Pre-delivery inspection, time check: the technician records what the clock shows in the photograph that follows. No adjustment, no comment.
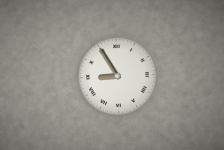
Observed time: 8:55
